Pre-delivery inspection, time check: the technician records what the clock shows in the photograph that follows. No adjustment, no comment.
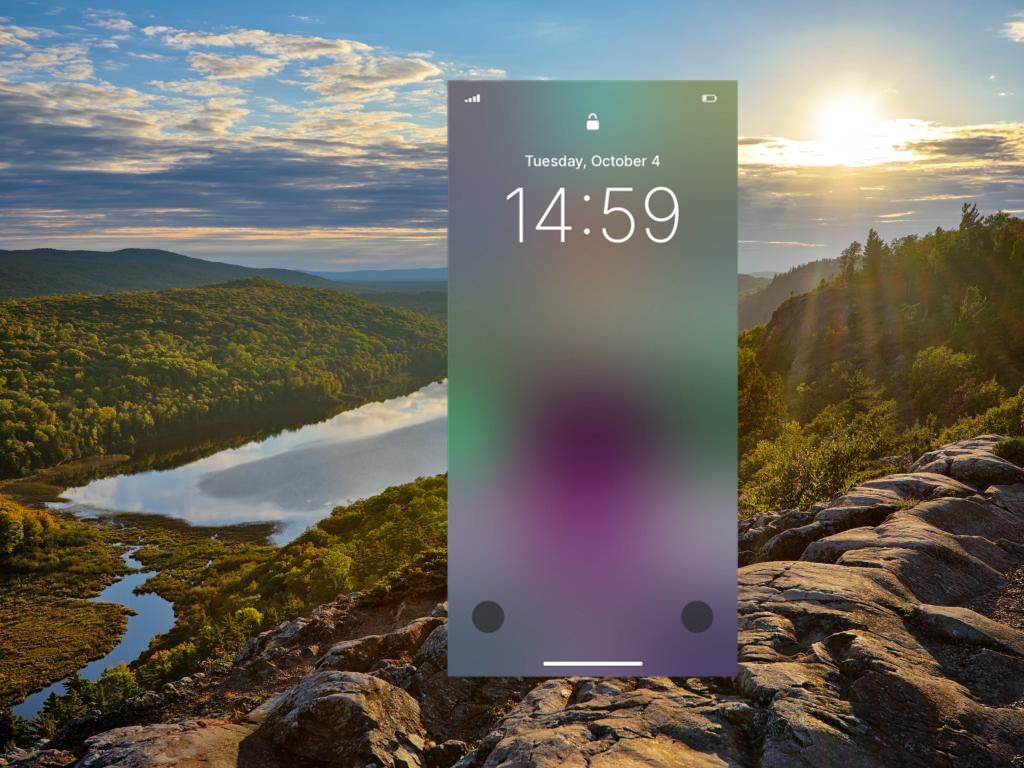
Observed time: 14:59
